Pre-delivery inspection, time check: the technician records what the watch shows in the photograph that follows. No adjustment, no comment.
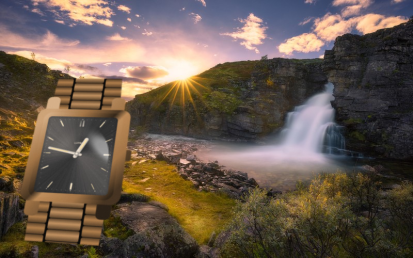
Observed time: 12:47
